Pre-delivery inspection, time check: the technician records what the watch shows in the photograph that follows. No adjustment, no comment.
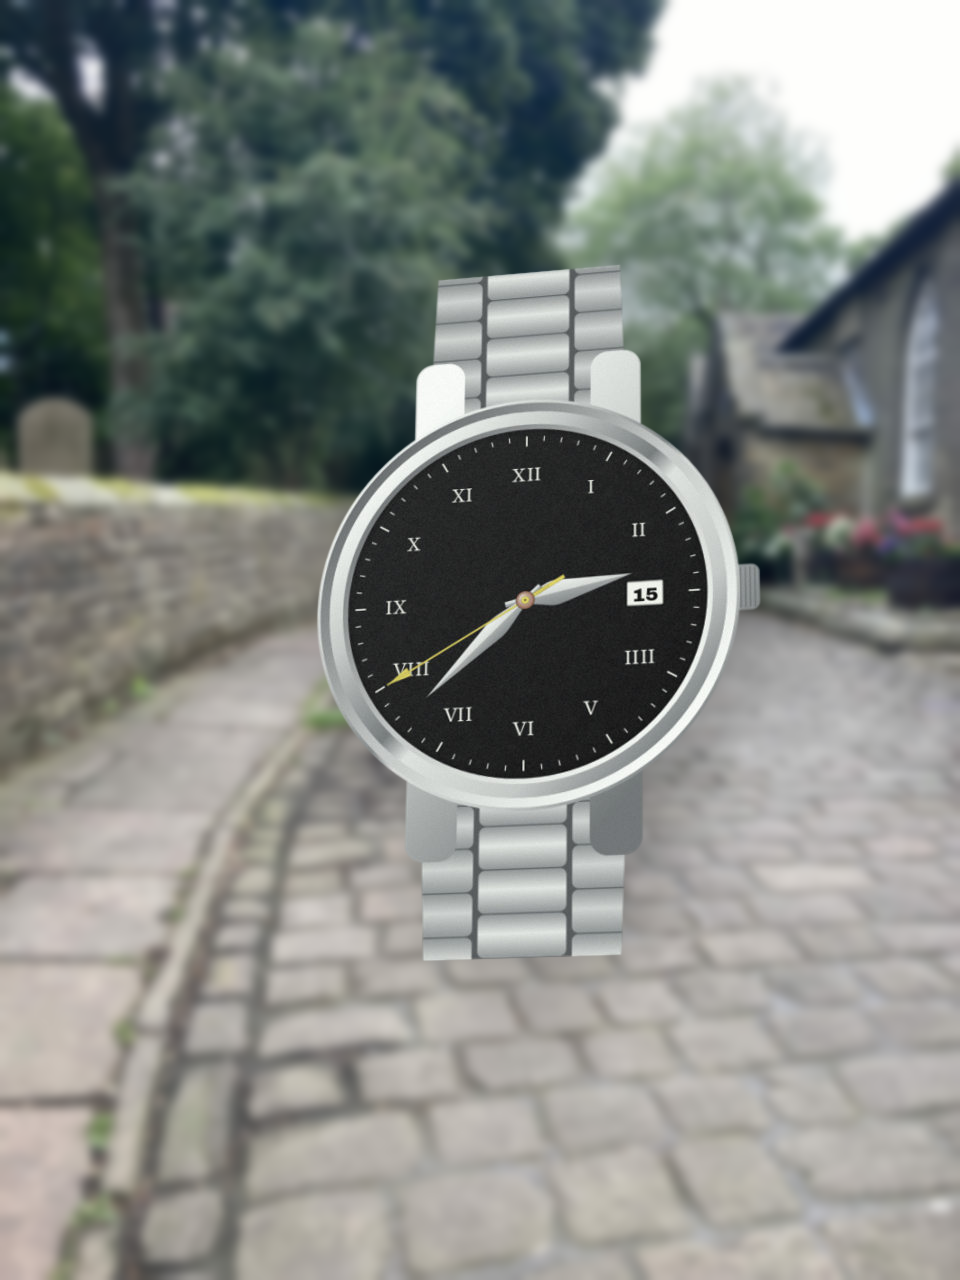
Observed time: 2:37:40
